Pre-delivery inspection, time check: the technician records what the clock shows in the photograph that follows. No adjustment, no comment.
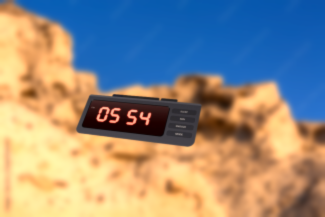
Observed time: 5:54
